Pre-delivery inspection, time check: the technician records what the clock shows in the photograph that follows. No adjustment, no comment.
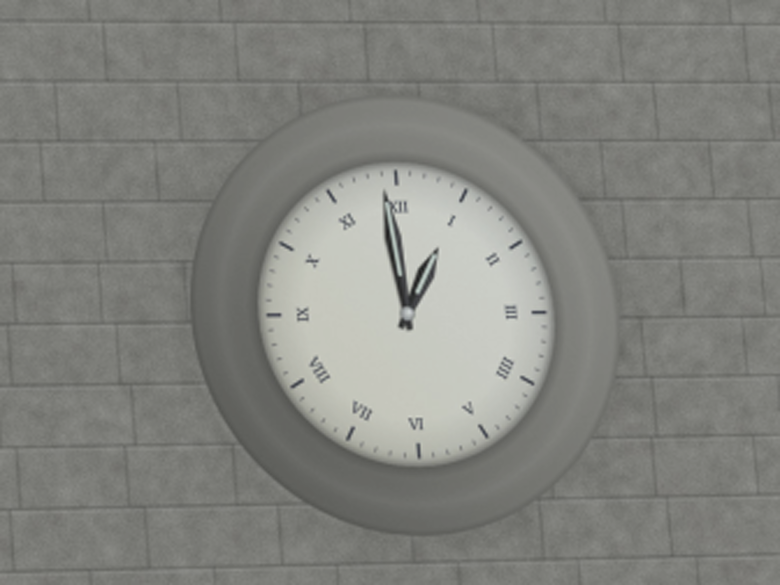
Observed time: 12:59
